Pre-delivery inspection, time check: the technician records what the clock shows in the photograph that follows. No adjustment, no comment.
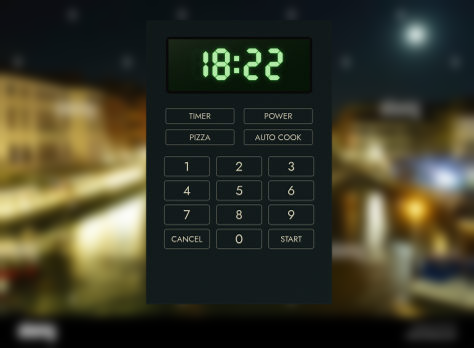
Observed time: 18:22
